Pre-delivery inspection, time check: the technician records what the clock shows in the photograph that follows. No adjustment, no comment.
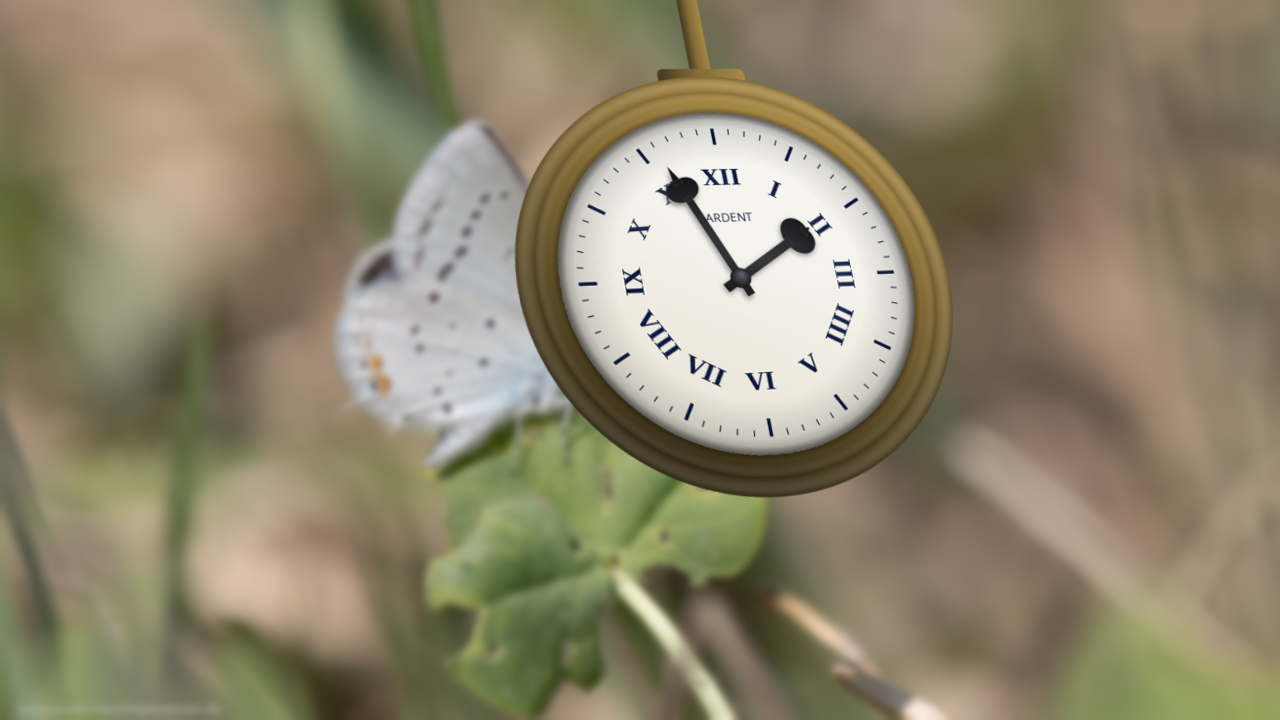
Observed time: 1:56
